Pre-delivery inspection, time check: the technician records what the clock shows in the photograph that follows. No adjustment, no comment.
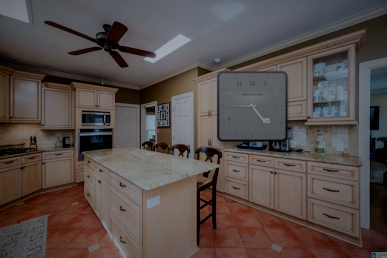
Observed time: 4:45
